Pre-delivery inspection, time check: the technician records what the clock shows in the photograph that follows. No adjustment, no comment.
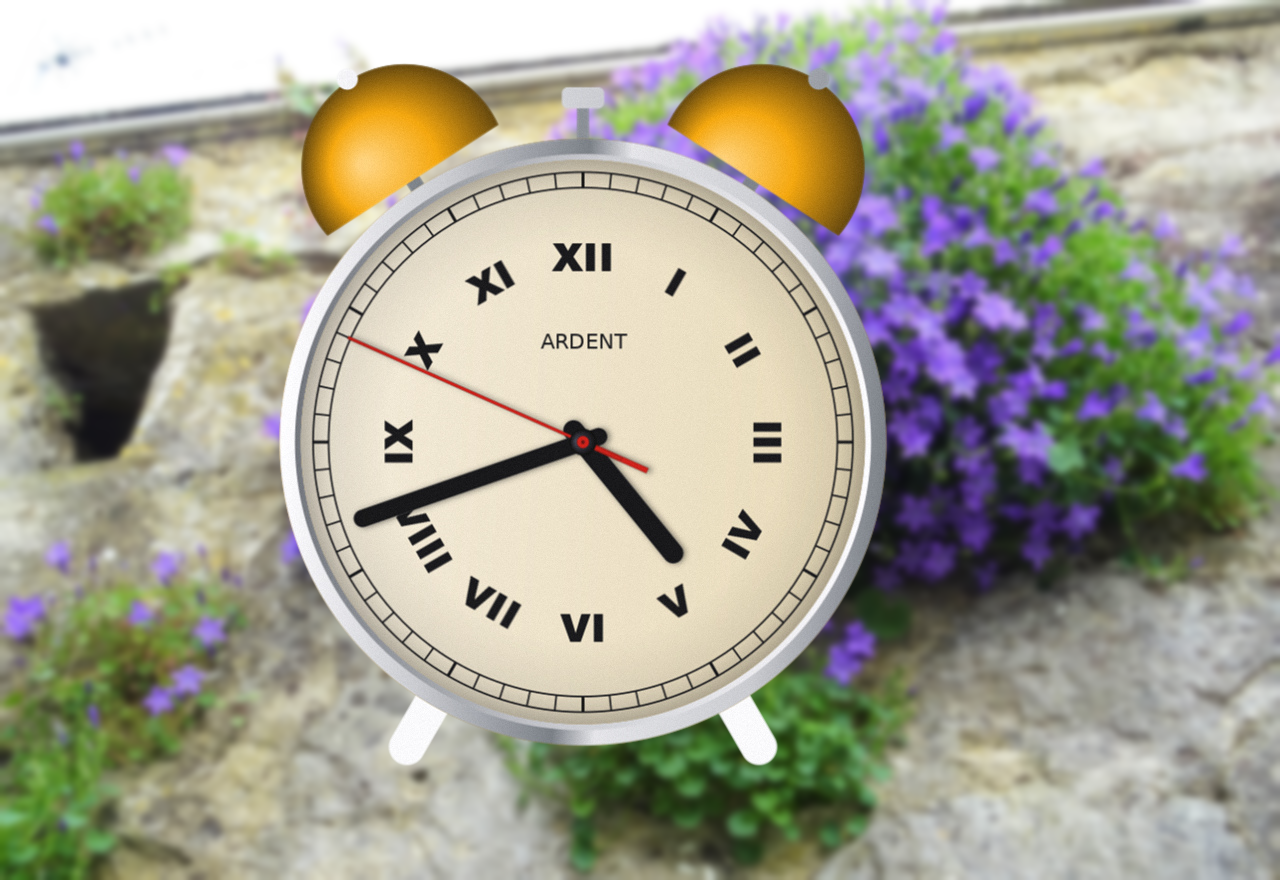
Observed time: 4:41:49
